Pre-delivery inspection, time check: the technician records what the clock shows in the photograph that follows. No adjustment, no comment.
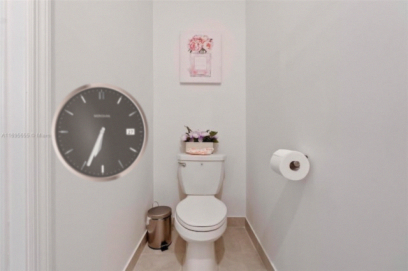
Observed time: 6:34
